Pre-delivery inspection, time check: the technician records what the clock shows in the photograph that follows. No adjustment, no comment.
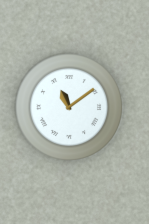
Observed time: 11:09
